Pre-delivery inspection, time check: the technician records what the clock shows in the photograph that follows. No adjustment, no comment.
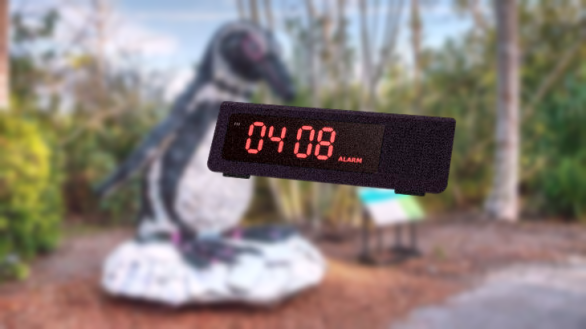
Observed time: 4:08
